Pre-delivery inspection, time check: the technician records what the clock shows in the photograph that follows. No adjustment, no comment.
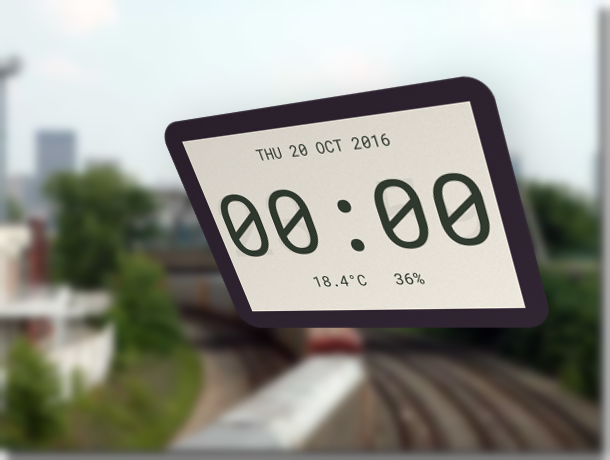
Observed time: 0:00
